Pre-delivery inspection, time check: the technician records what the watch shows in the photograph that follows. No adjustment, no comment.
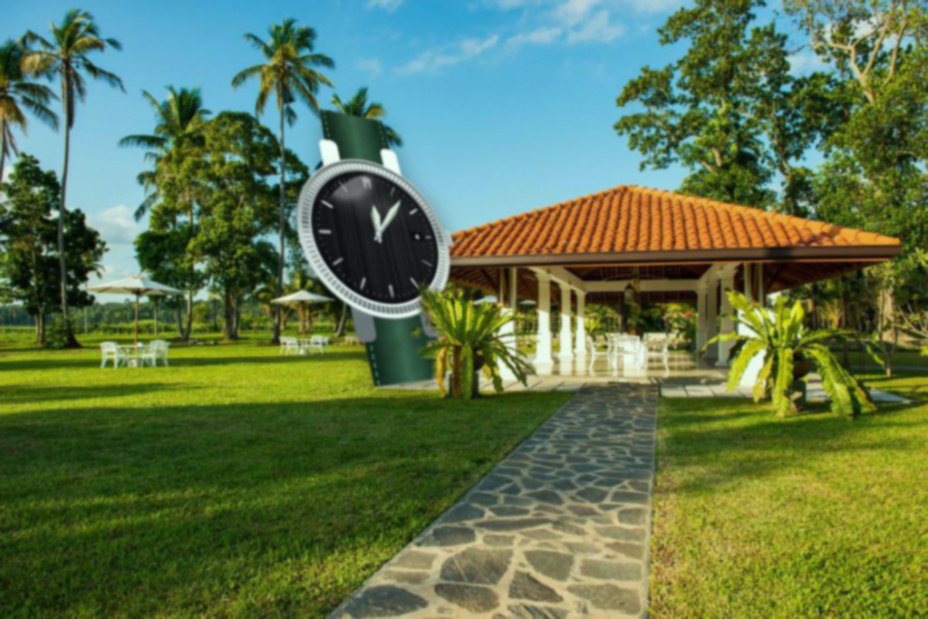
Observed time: 12:07
